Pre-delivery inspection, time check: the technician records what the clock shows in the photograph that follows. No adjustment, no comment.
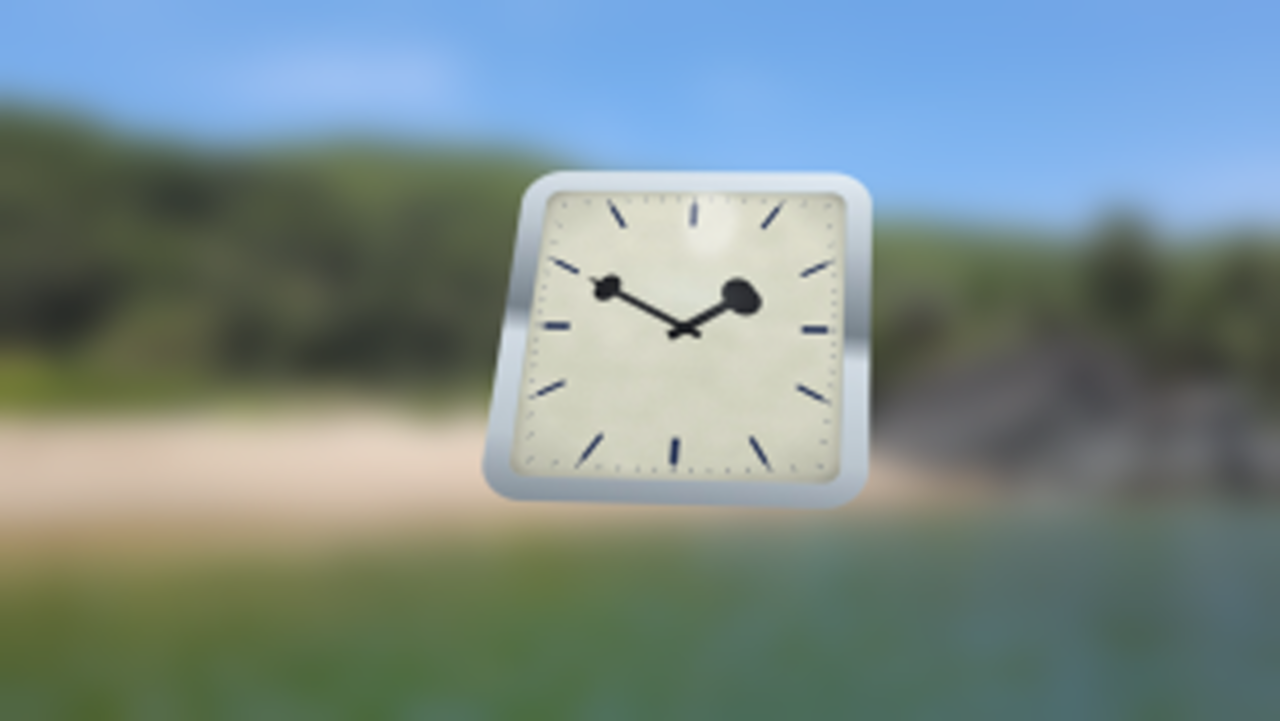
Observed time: 1:50
